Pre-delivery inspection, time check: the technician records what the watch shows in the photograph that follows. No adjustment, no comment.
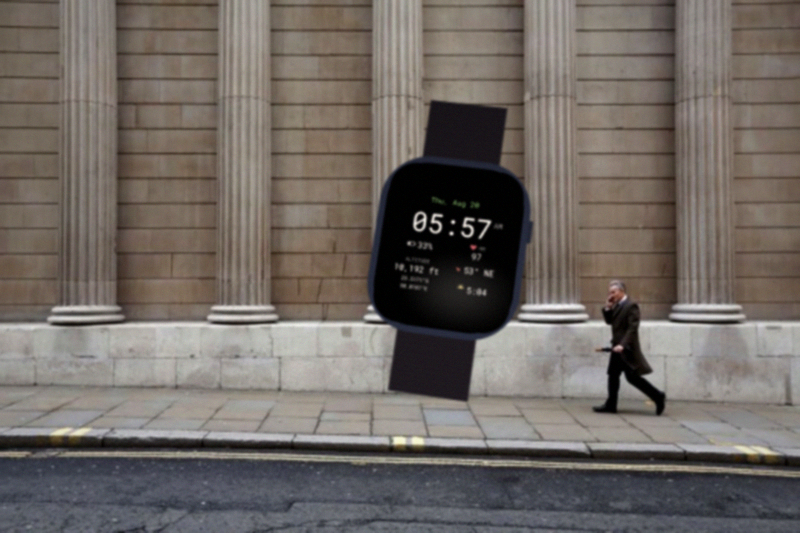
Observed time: 5:57
